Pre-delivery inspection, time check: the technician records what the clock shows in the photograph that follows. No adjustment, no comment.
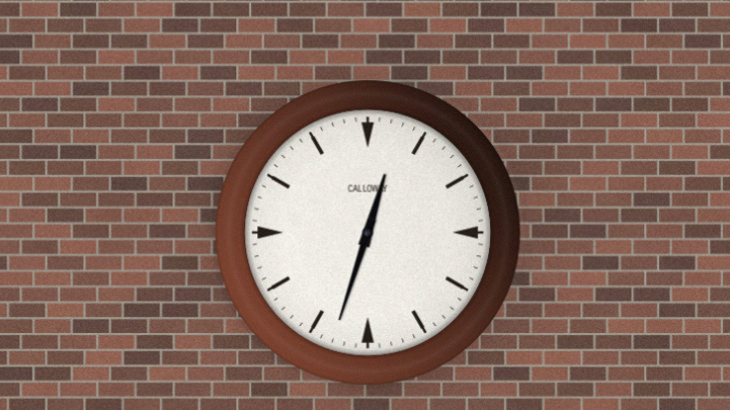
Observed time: 12:33
